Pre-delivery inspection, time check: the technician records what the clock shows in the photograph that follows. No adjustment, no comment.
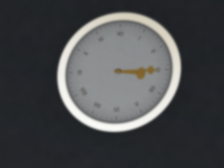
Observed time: 3:15
